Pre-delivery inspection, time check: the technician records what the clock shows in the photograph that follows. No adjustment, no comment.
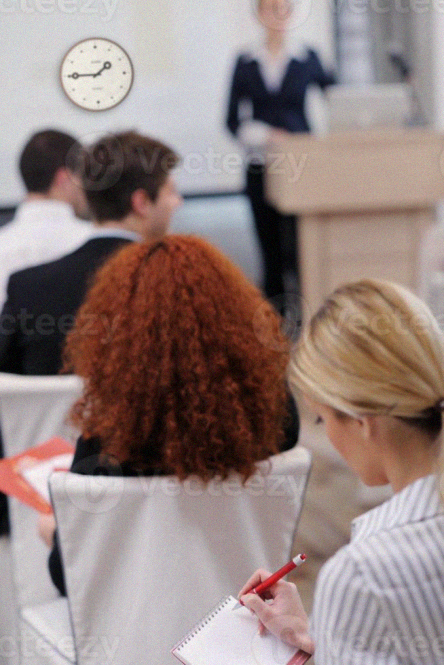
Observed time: 1:45
